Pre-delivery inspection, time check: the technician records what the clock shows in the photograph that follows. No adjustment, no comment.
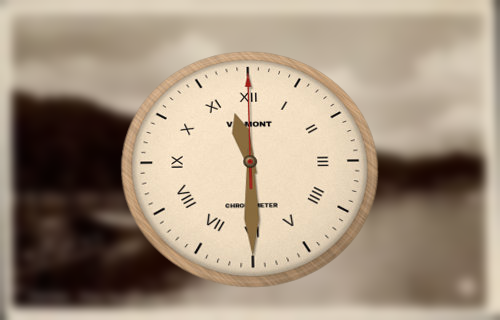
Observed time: 11:30:00
